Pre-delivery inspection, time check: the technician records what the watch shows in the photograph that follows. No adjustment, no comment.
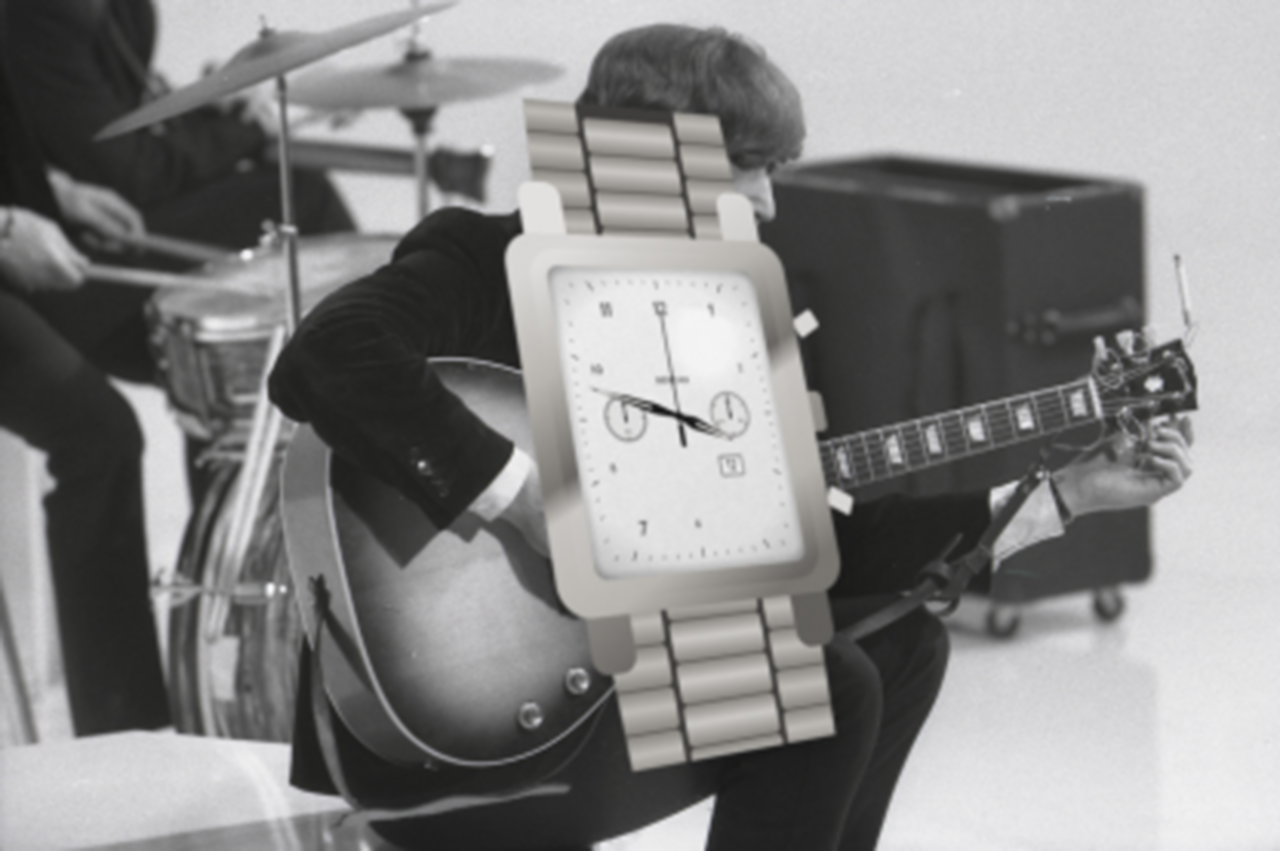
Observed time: 3:48
